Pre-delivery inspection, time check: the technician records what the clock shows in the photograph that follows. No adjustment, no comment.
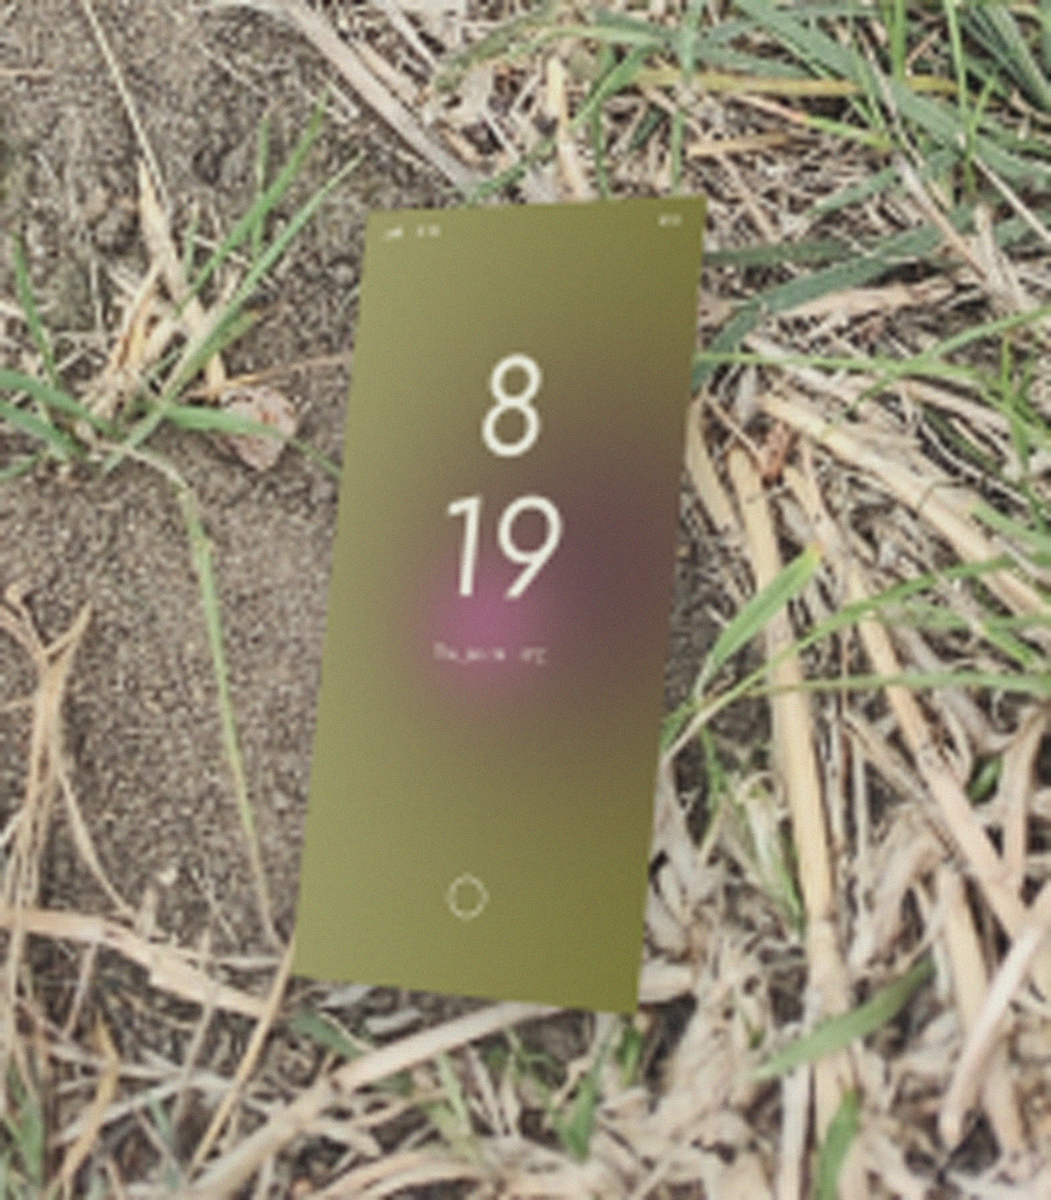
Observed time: 8:19
